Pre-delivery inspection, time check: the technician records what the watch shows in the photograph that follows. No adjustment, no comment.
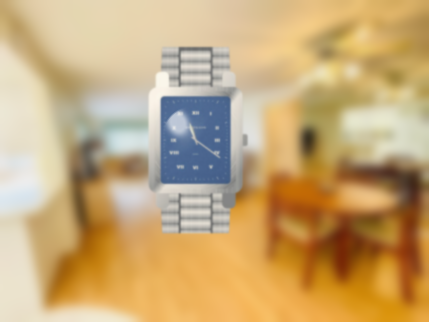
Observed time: 11:21
